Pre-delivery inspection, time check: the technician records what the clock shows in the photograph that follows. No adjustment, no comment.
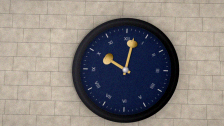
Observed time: 10:02
